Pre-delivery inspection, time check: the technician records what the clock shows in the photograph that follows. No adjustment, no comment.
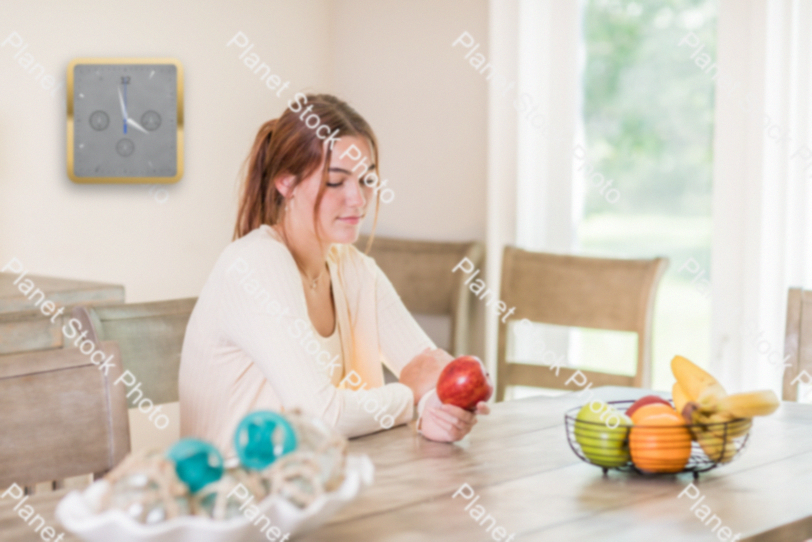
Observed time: 3:58
